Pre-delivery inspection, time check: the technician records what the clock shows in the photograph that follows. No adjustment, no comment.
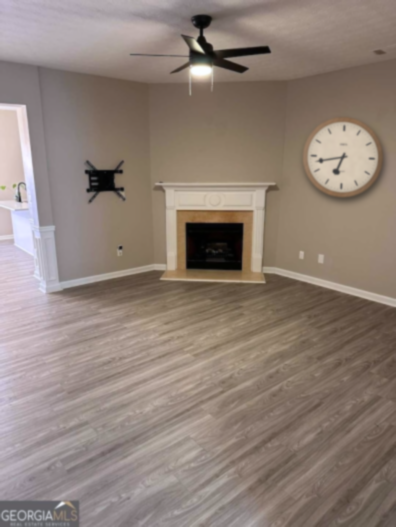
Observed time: 6:43
